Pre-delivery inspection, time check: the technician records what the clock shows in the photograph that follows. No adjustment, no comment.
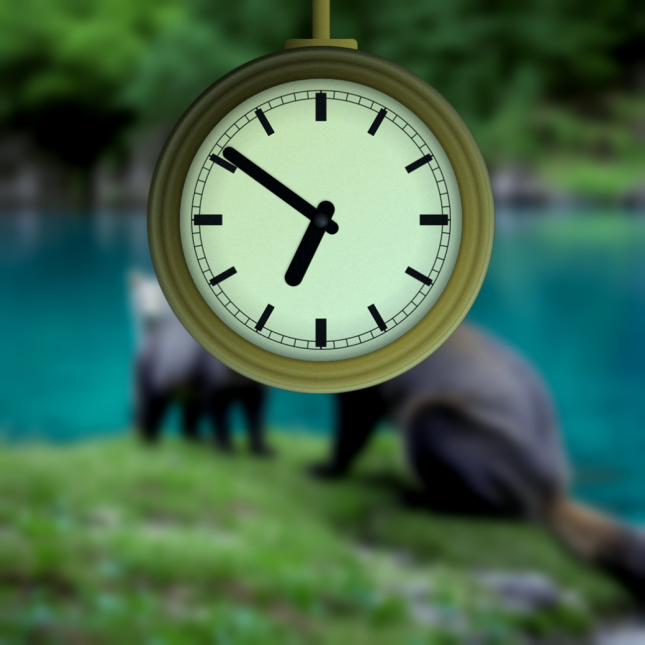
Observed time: 6:51
